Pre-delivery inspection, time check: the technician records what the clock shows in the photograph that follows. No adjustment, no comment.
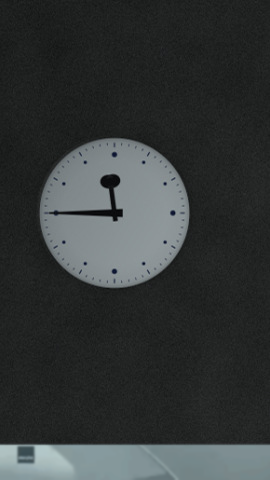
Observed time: 11:45
